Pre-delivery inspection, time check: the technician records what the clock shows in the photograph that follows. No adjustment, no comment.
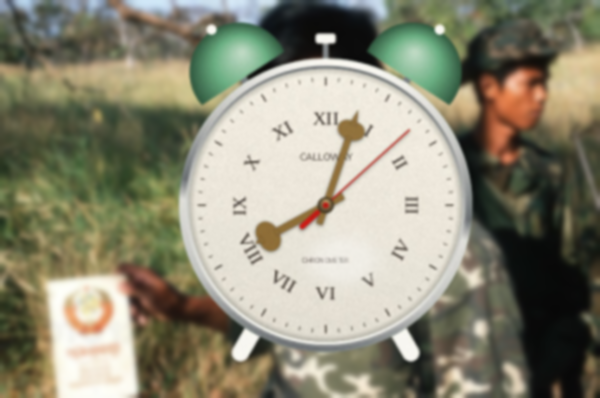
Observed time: 8:03:08
